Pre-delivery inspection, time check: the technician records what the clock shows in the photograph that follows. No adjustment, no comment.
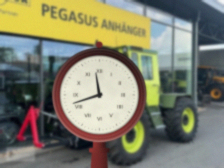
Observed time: 11:42
